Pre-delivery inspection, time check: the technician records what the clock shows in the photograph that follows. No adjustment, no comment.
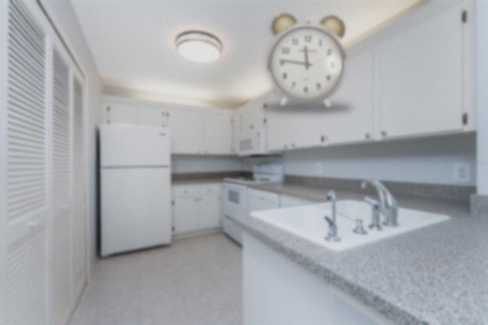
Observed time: 11:46
